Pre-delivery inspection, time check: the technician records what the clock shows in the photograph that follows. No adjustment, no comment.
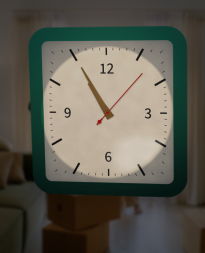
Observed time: 10:55:07
